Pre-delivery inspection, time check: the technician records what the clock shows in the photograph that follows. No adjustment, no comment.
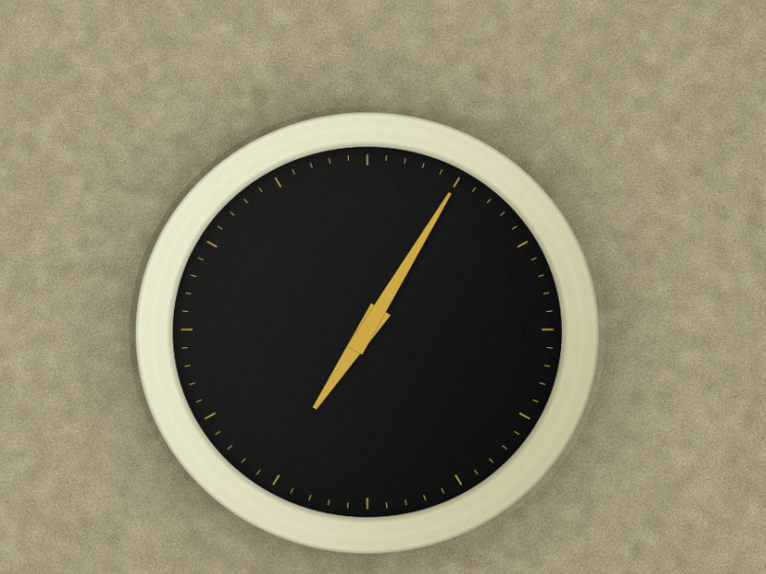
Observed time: 7:05
